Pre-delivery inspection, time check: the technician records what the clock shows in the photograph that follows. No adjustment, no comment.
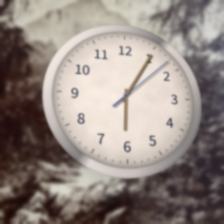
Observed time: 6:05:08
